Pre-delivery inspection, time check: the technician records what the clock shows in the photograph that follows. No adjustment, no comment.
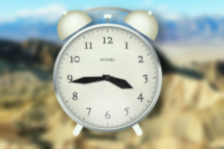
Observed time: 3:44
